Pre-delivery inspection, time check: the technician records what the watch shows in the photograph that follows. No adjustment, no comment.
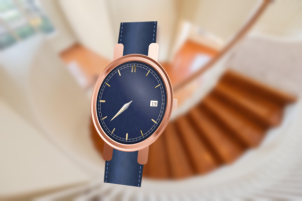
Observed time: 7:38
